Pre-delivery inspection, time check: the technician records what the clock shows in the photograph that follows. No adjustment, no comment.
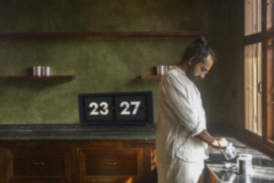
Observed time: 23:27
